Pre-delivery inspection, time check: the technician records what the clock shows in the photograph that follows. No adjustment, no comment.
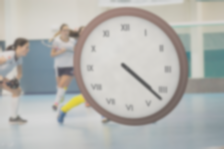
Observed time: 4:22
